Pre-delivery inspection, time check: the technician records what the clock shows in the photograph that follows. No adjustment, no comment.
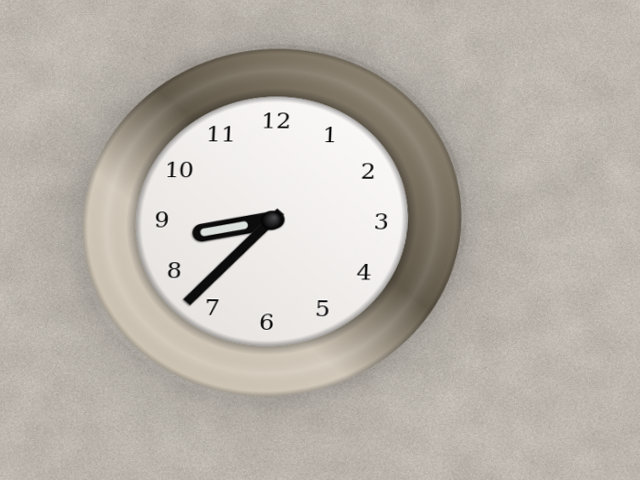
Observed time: 8:37
